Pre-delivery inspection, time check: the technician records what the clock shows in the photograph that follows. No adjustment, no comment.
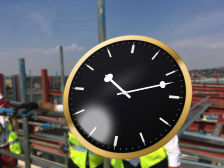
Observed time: 10:12
